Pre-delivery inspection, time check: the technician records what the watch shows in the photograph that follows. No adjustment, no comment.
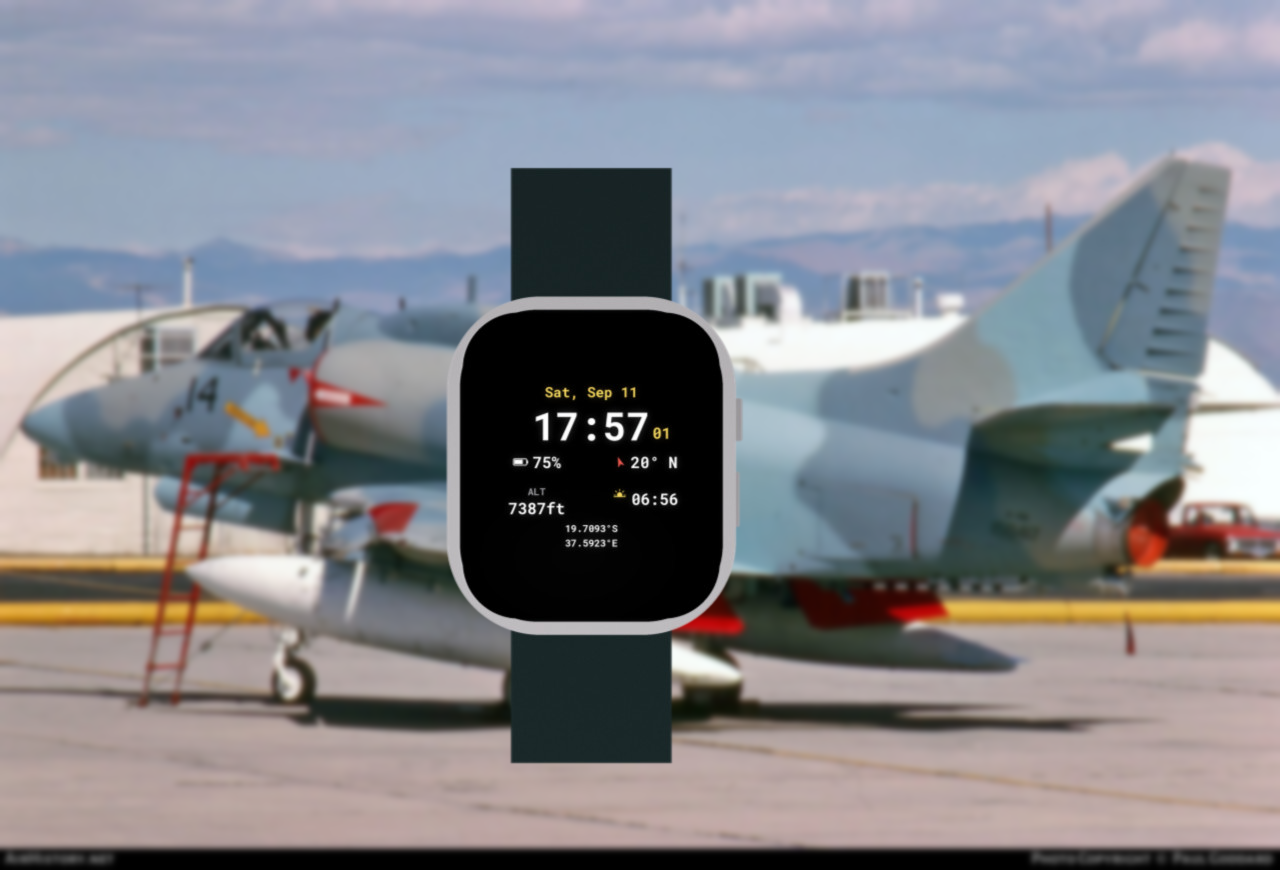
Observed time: 17:57:01
